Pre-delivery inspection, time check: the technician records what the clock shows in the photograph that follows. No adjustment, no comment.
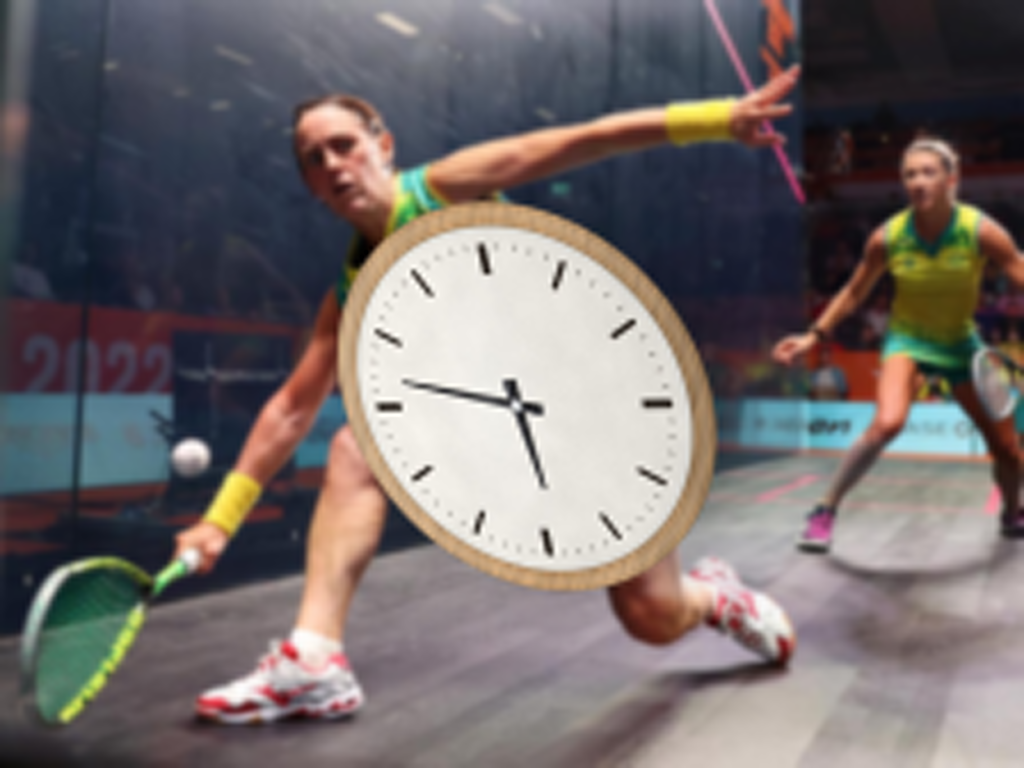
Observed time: 5:47
